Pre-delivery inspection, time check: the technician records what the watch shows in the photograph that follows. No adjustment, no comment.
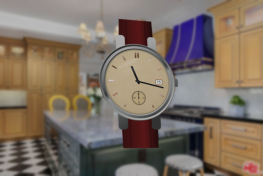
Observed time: 11:17
